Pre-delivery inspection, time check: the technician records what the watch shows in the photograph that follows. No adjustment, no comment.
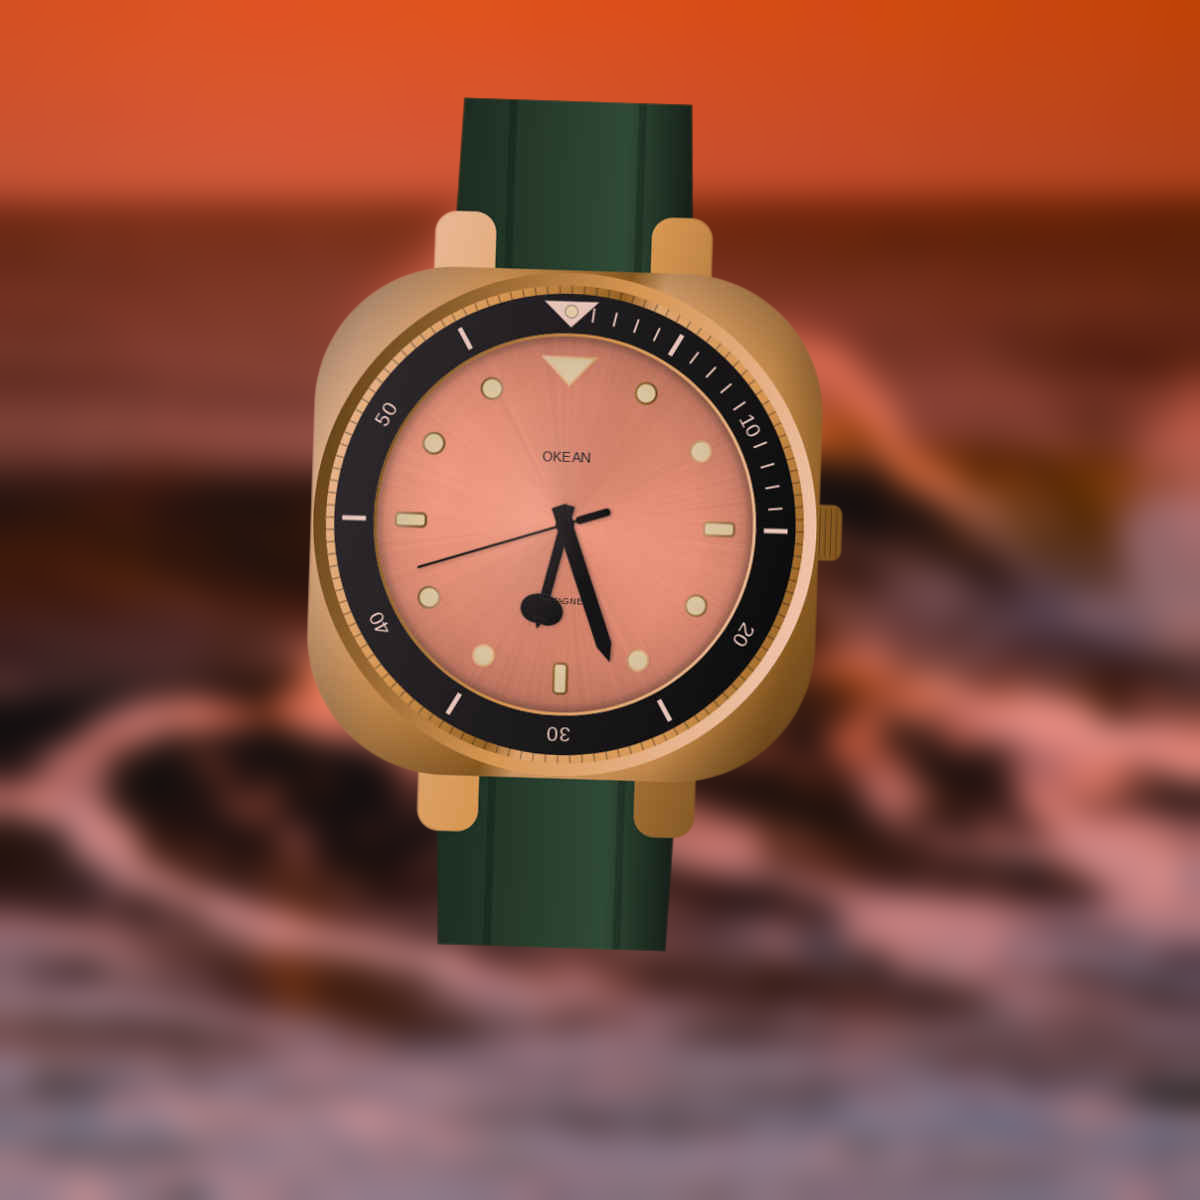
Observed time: 6:26:42
